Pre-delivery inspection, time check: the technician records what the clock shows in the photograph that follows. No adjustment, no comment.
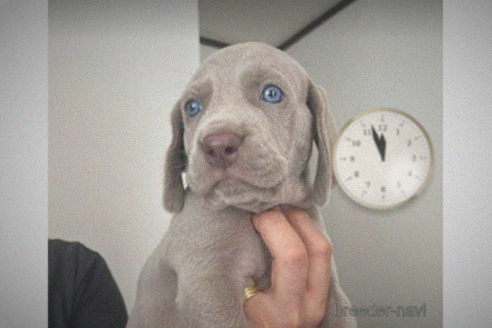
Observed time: 11:57
